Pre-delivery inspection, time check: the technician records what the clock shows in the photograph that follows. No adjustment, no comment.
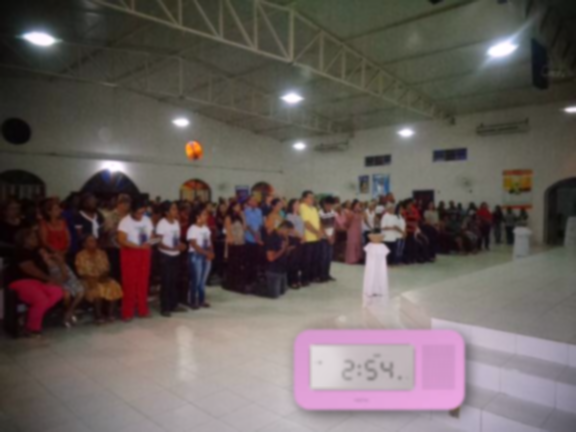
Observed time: 2:54
